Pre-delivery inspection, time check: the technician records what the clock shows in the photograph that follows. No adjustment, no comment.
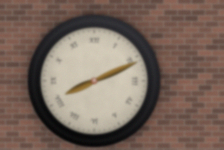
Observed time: 8:11
